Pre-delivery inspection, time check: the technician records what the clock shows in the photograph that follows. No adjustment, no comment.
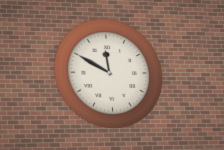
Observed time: 11:50
